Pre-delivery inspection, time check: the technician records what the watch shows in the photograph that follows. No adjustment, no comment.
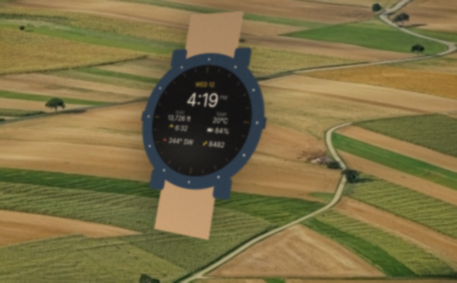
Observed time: 4:19
